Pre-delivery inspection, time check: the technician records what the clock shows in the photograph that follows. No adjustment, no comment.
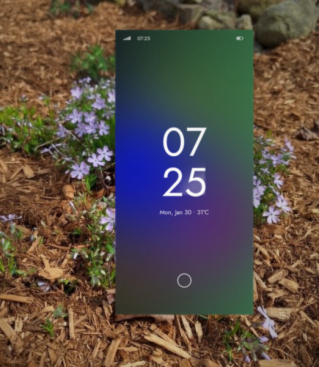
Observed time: 7:25
